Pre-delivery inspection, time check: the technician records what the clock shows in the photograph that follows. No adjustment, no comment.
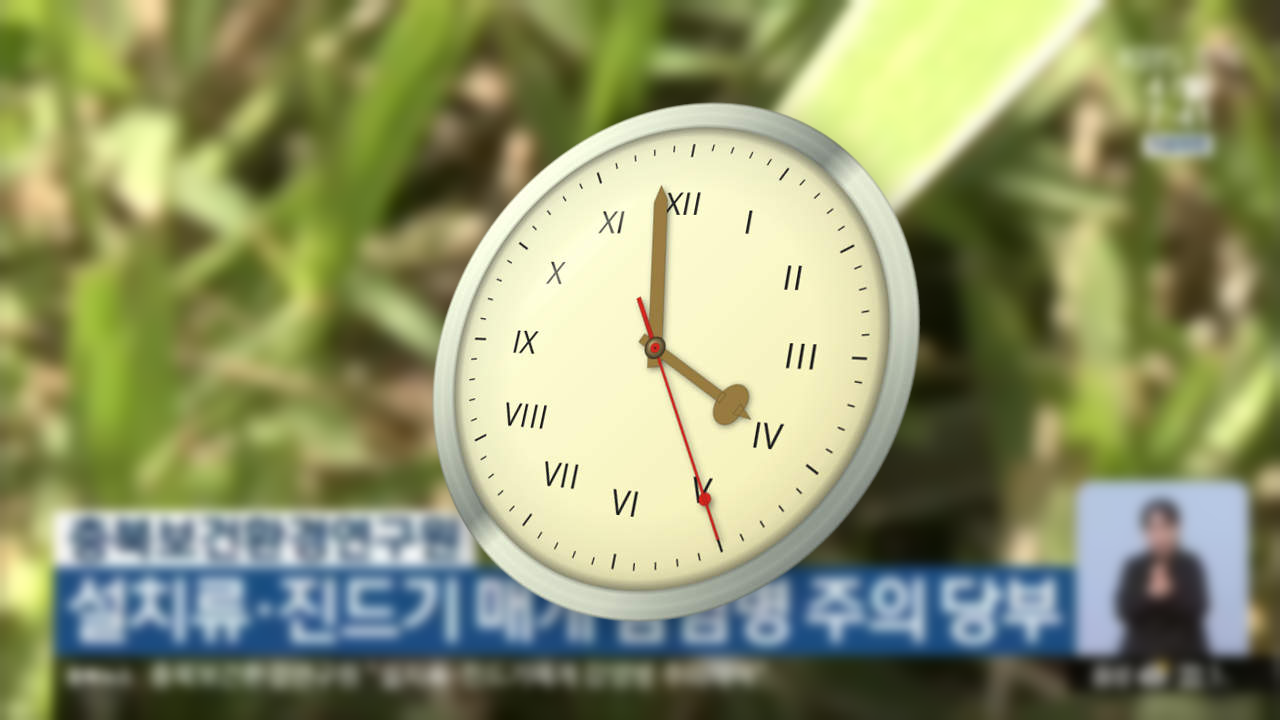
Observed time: 3:58:25
